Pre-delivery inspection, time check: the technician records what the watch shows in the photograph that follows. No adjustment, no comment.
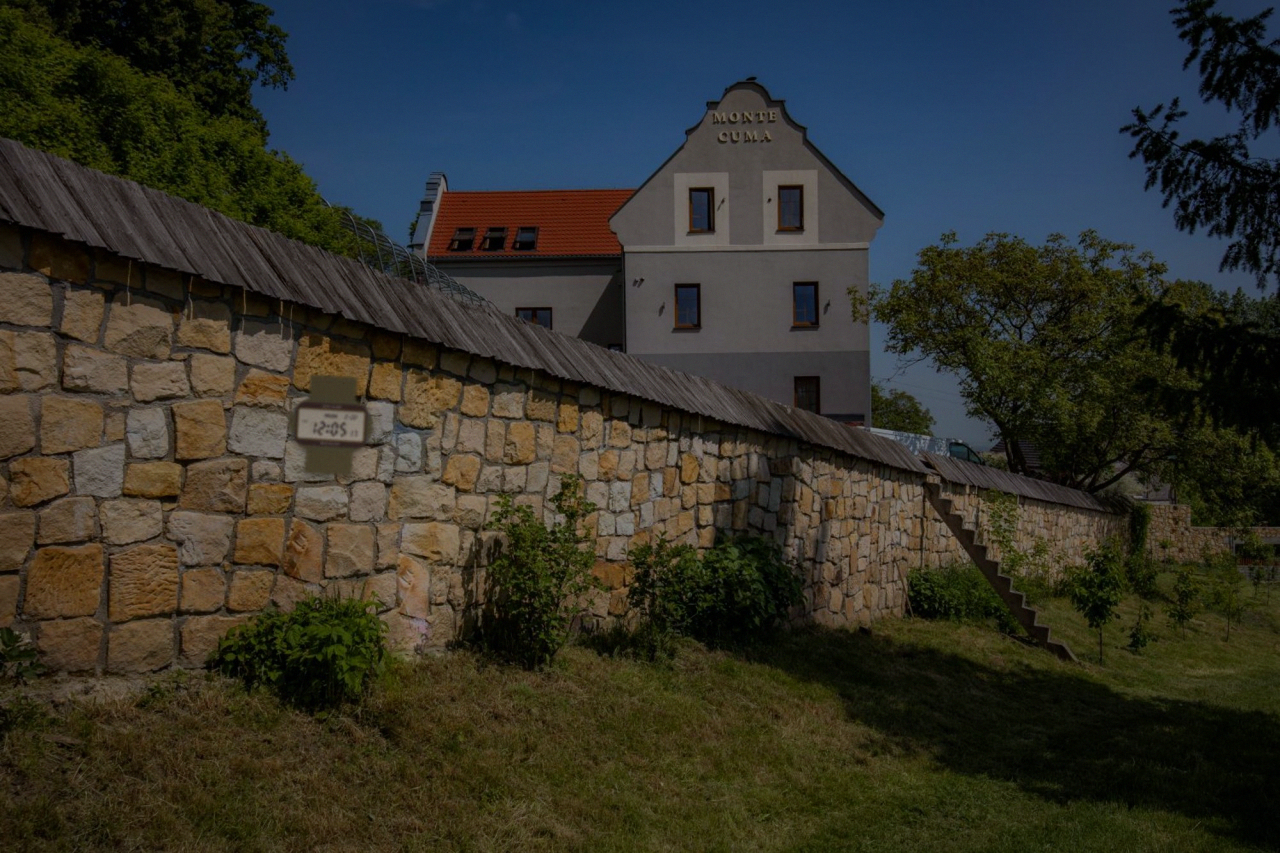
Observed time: 12:05
